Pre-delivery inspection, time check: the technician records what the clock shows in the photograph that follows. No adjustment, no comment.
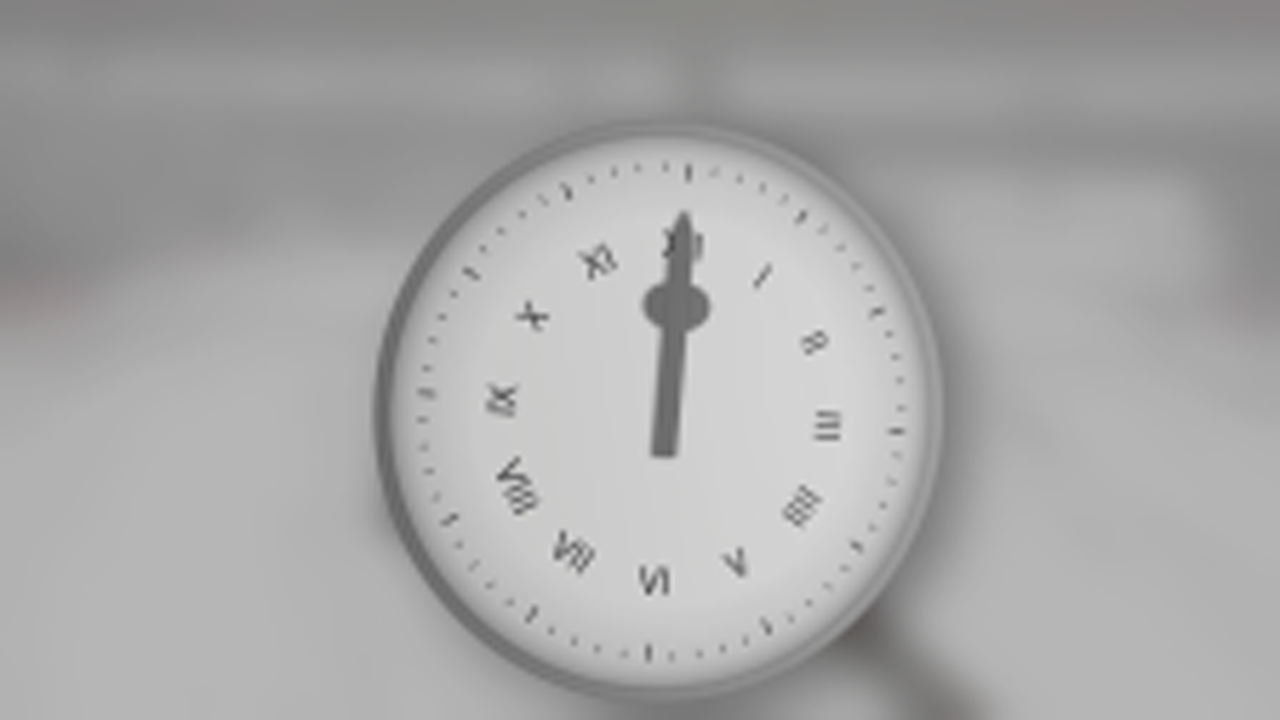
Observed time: 12:00
